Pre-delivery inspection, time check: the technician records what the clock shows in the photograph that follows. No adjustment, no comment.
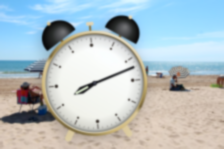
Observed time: 8:12
